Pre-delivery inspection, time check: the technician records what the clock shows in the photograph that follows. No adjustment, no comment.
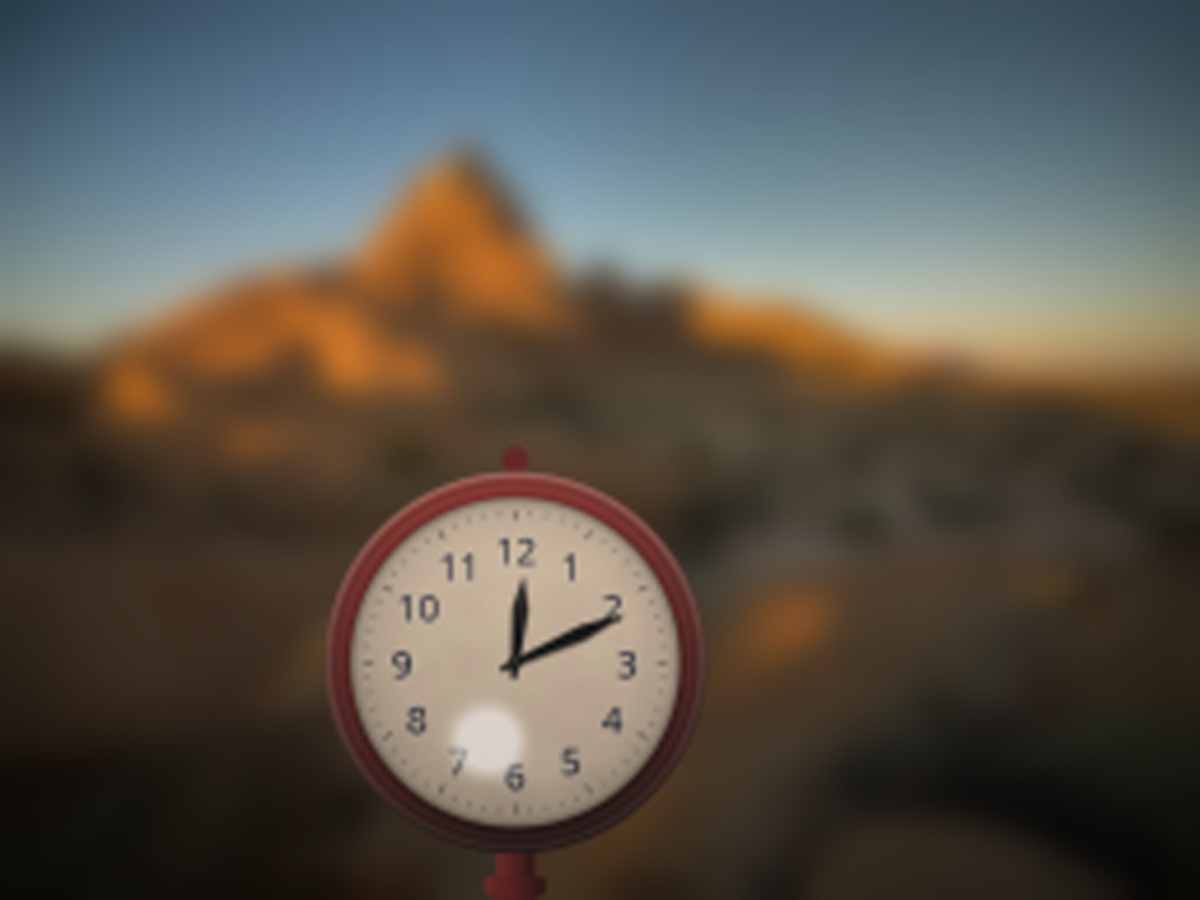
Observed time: 12:11
